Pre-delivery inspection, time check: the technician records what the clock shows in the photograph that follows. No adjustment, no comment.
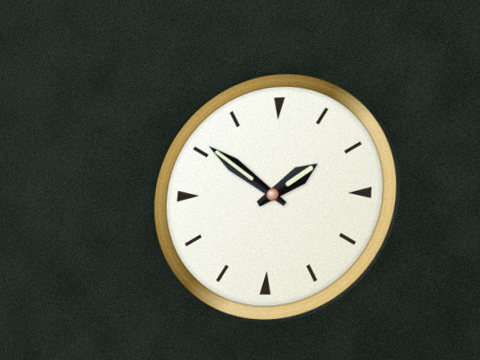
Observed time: 1:51
